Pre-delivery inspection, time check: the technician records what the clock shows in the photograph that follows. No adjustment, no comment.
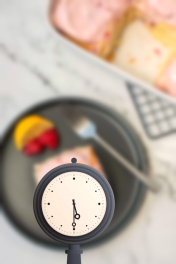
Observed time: 5:30
